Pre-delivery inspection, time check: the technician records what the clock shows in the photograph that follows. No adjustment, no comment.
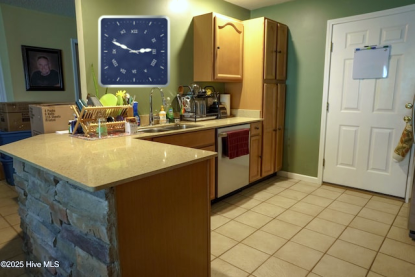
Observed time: 2:49
